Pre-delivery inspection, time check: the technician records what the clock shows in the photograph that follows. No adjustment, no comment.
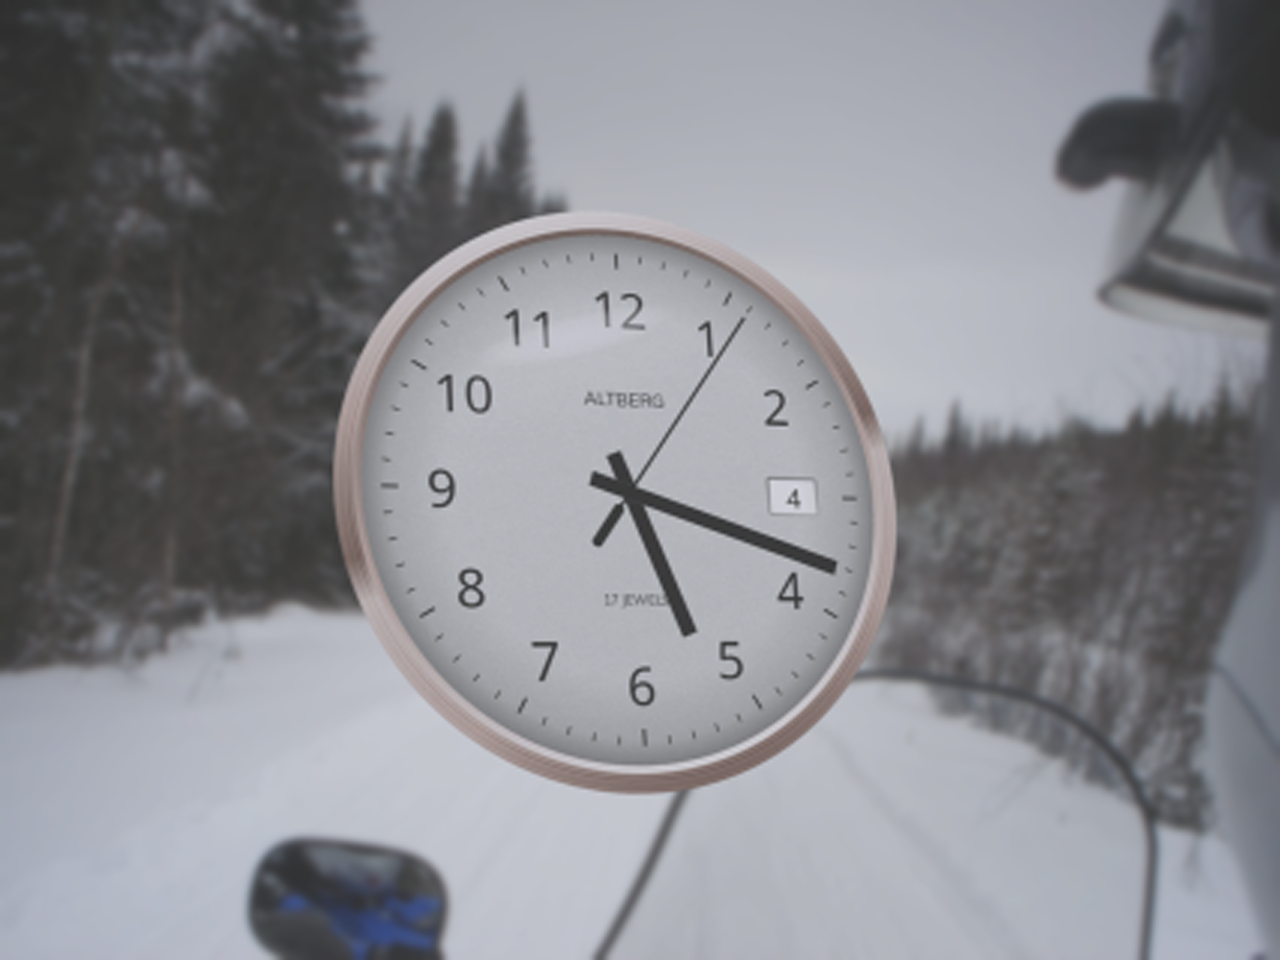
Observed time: 5:18:06
